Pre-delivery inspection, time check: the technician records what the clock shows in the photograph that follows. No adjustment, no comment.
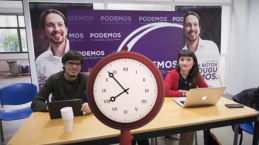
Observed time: 7:53
